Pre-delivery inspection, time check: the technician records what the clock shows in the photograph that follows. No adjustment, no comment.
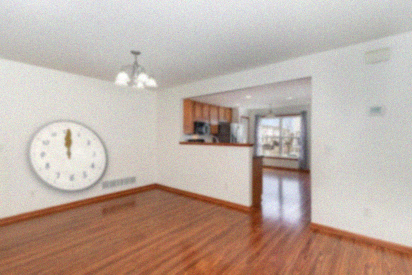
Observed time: 12:01
